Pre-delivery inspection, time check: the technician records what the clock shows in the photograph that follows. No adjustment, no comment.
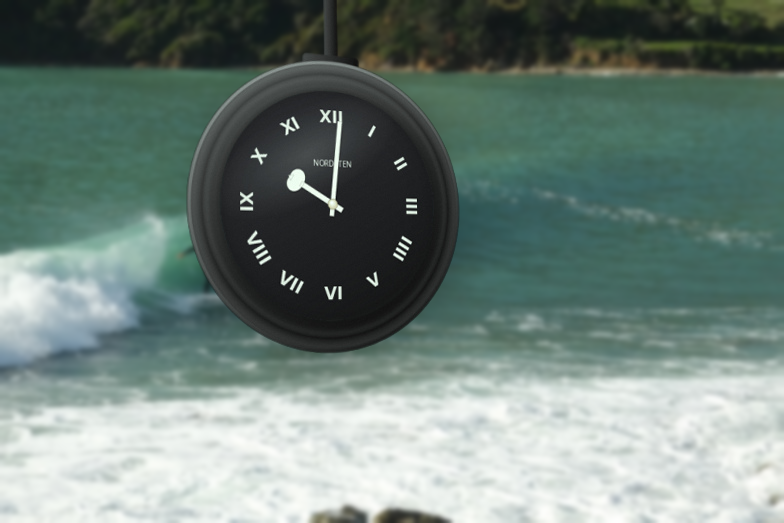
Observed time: 10:01
